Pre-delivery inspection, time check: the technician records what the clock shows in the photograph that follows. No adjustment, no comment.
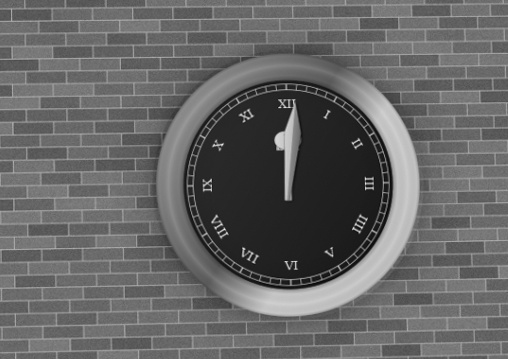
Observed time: 12:01
